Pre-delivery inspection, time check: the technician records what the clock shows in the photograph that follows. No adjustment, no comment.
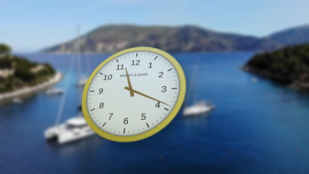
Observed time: 11:19
